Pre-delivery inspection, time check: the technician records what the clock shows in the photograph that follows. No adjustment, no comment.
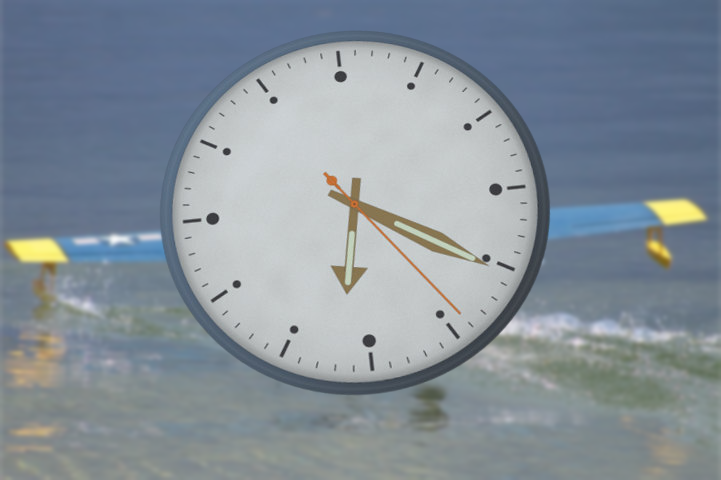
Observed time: 6:20:24
